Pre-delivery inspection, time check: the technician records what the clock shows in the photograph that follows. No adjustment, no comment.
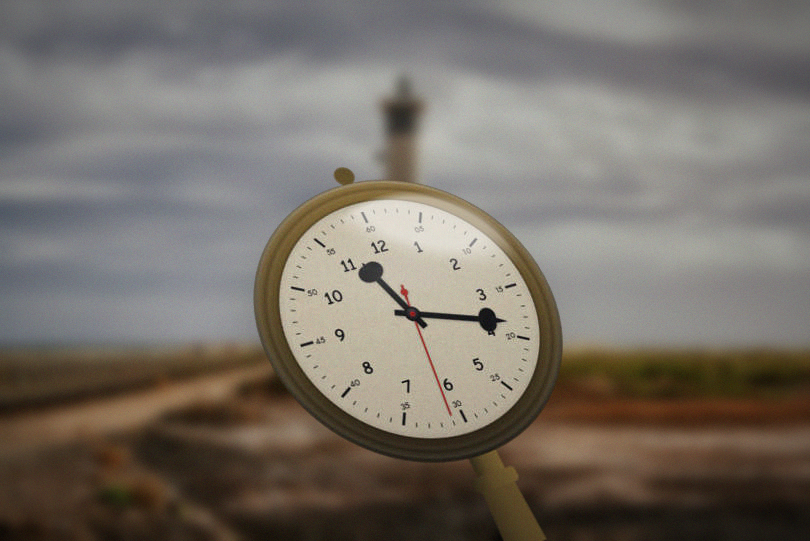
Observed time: 11:18:31
